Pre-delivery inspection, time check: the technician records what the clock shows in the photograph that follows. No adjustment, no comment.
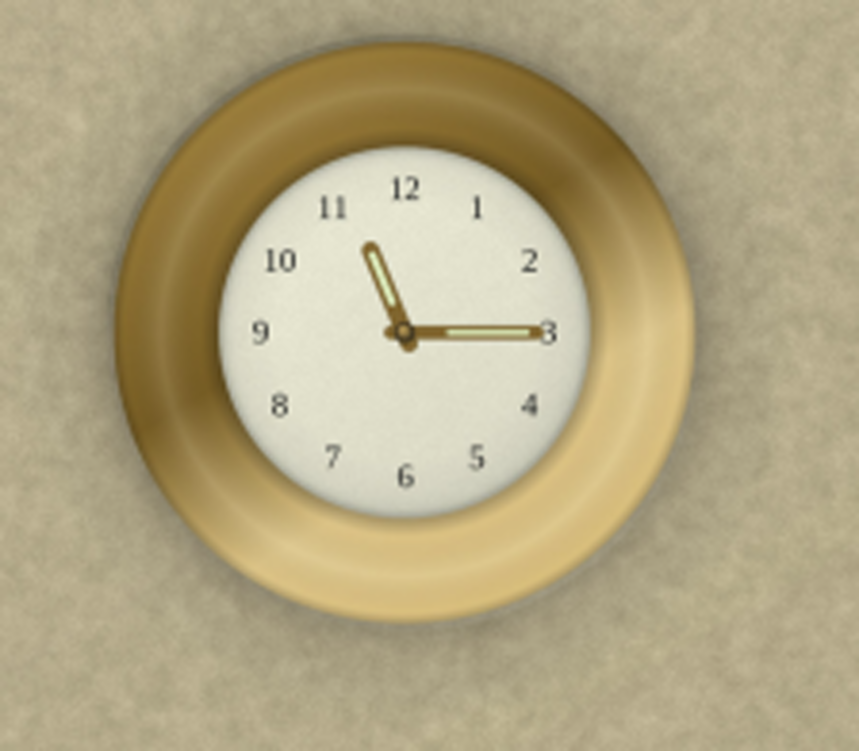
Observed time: 11:15
